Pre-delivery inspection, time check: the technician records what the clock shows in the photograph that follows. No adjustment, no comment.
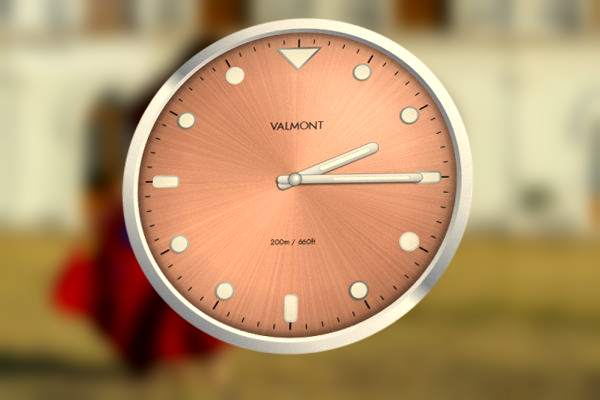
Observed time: 2:15
